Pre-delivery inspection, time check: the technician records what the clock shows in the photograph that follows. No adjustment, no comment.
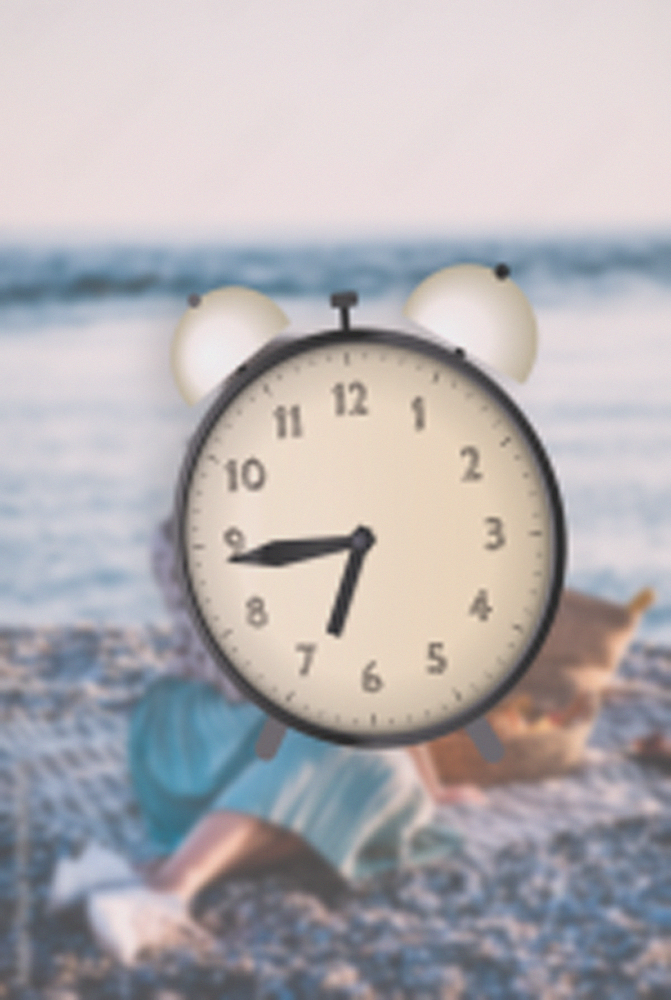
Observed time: 6:44
